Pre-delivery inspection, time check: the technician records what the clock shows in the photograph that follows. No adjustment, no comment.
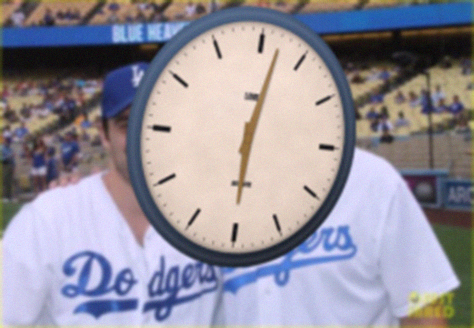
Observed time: 6:02
